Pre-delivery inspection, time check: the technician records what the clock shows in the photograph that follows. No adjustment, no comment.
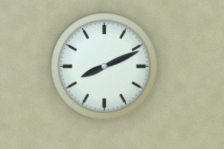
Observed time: 8:11
